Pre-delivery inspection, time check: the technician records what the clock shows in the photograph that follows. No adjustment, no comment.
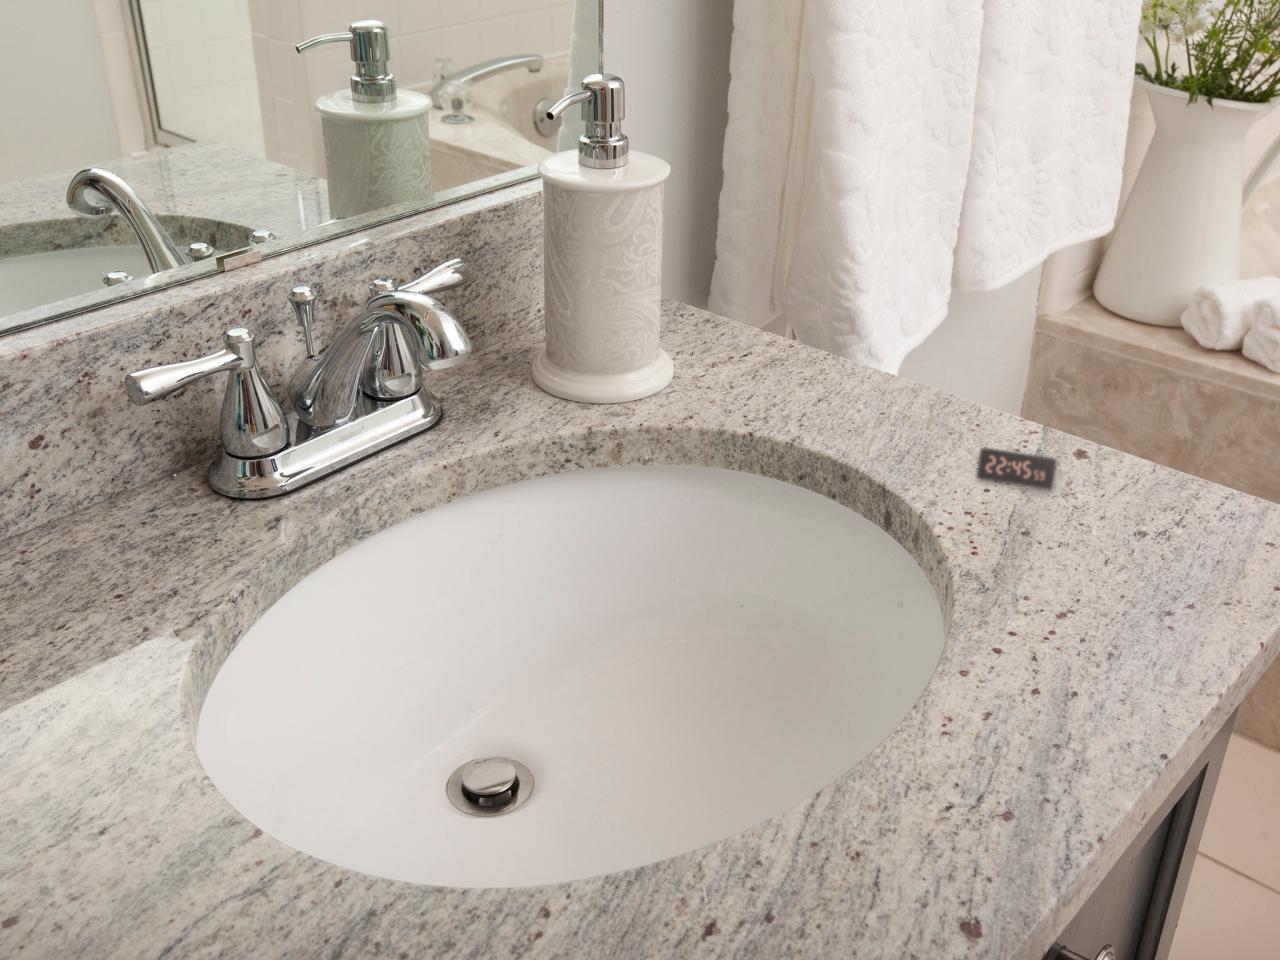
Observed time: 22:45
